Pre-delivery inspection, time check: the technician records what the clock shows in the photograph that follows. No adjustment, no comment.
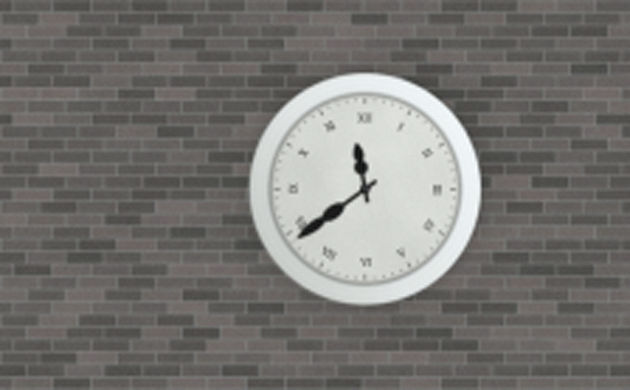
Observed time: 11:39
